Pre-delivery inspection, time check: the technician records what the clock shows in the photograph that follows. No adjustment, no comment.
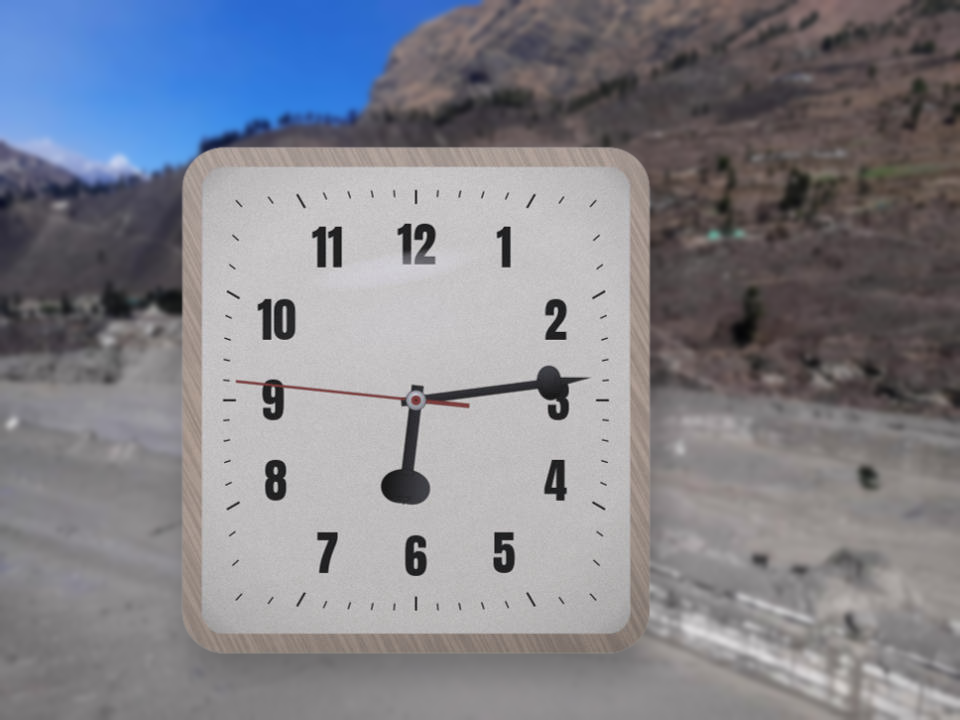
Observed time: 6:13:46
